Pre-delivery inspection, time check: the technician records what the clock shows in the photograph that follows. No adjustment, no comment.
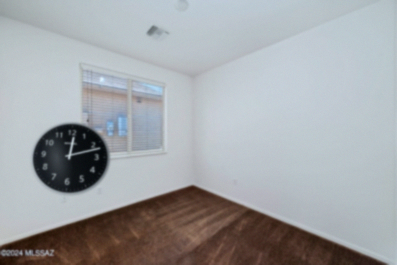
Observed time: 12:12
